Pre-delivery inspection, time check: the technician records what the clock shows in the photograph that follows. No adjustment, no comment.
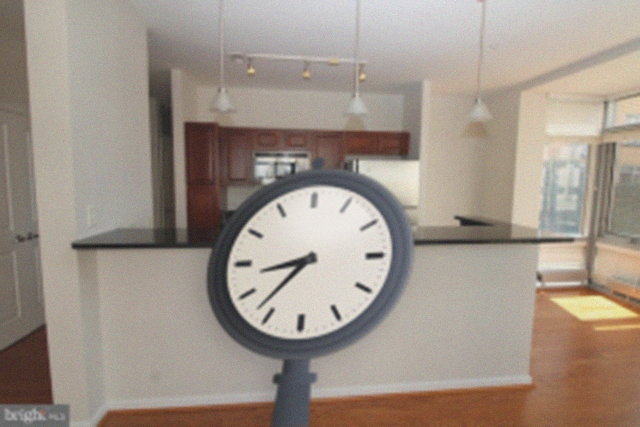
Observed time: 8:37
